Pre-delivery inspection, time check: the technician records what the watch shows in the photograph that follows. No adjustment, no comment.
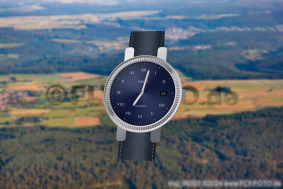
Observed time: 7:02
